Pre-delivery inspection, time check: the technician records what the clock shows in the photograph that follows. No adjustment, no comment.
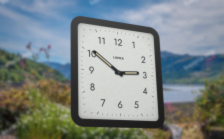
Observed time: 2:51
